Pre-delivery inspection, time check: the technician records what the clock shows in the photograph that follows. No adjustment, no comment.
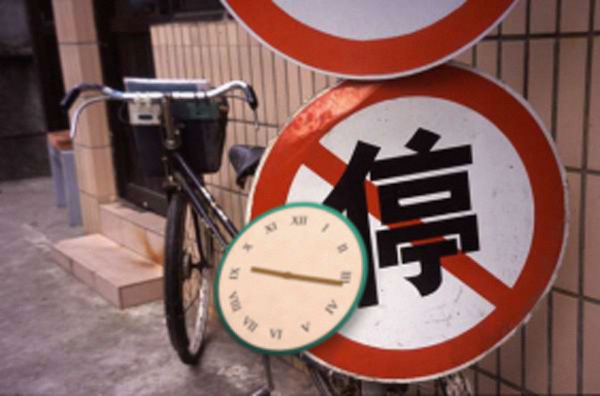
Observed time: 9:16
